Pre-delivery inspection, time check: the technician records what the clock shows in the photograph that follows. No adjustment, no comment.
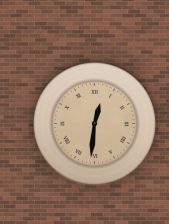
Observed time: 12:31
